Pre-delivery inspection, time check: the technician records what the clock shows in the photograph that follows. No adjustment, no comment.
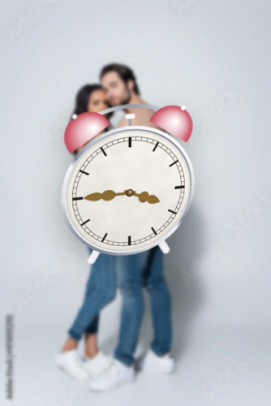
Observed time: 3:45
